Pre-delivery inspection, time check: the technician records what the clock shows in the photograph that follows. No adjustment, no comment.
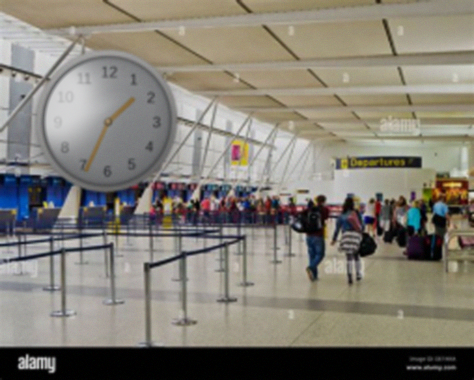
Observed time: 1:34
